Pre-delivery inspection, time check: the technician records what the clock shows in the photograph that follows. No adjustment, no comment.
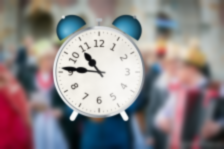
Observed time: 10:46
